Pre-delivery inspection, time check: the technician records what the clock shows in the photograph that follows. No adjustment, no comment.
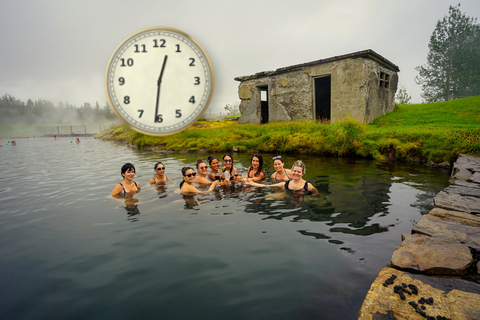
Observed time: 12:31
